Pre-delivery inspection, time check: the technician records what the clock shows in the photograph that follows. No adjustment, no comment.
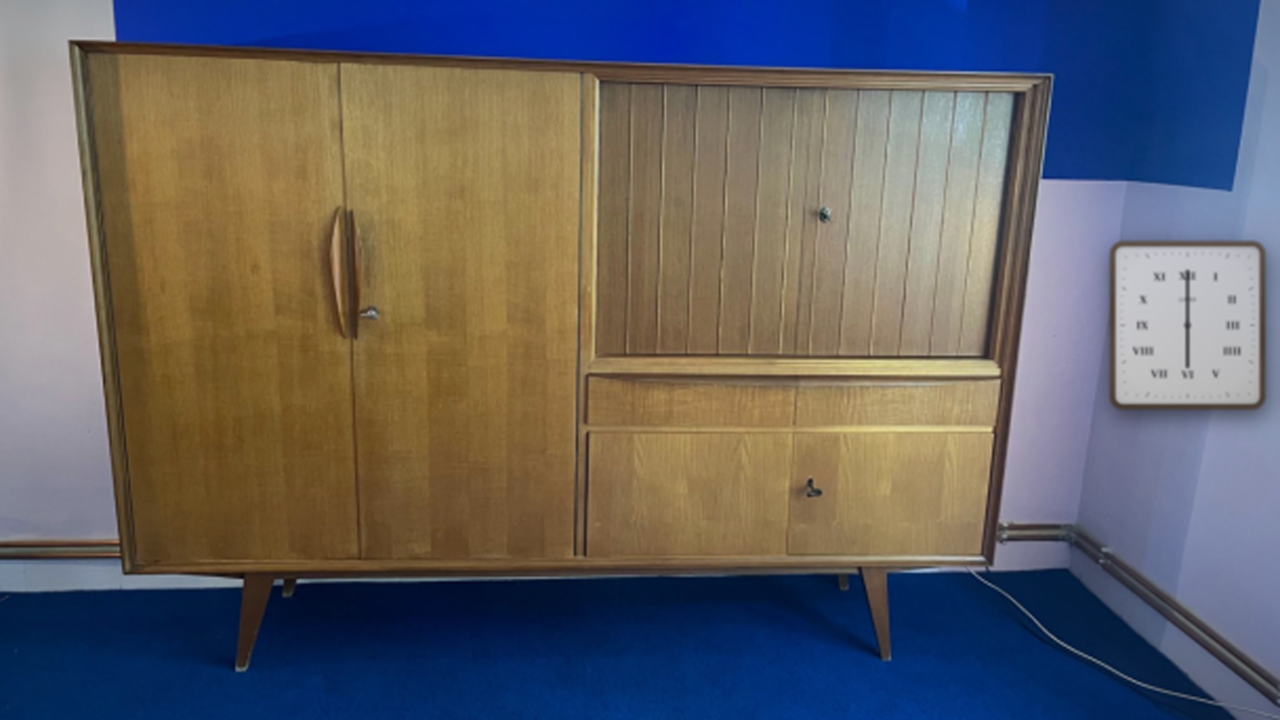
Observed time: 6:00
